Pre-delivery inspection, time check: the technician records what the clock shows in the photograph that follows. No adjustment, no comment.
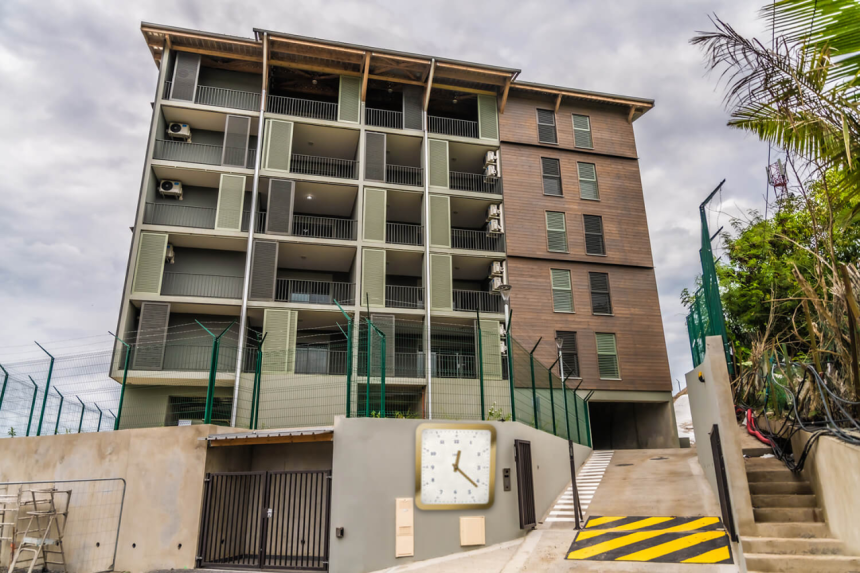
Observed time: 12:22
